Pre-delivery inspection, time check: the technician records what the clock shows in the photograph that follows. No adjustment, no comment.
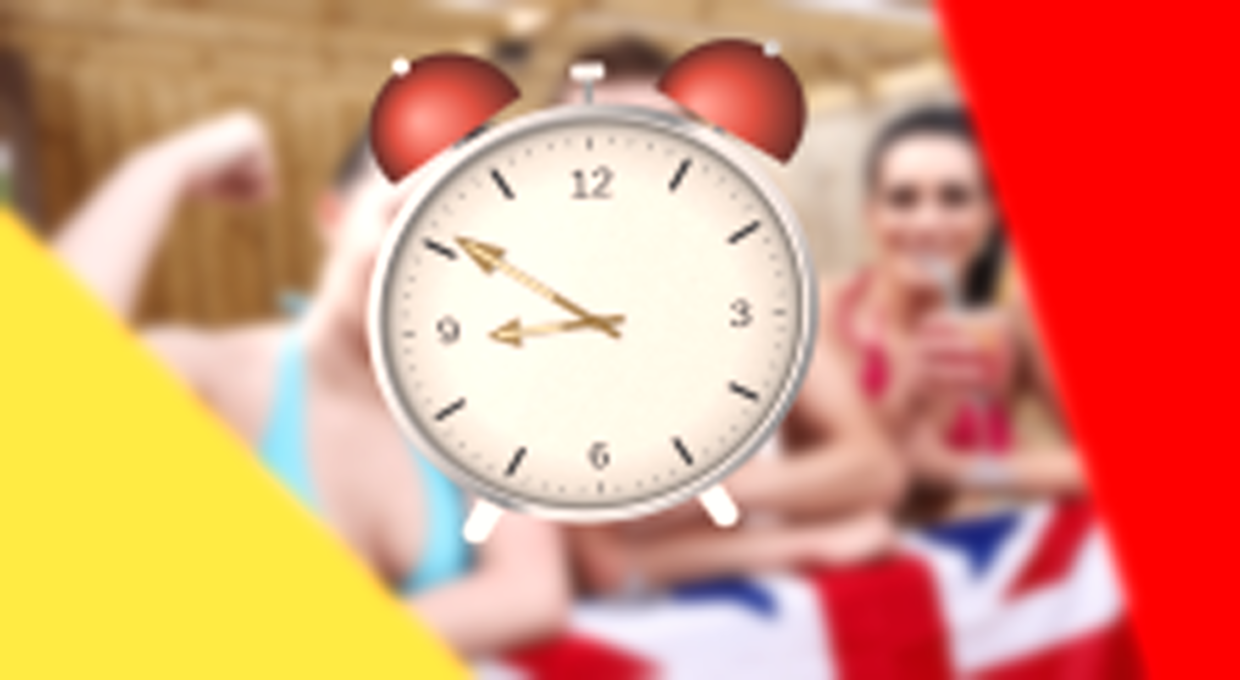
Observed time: 8:51
